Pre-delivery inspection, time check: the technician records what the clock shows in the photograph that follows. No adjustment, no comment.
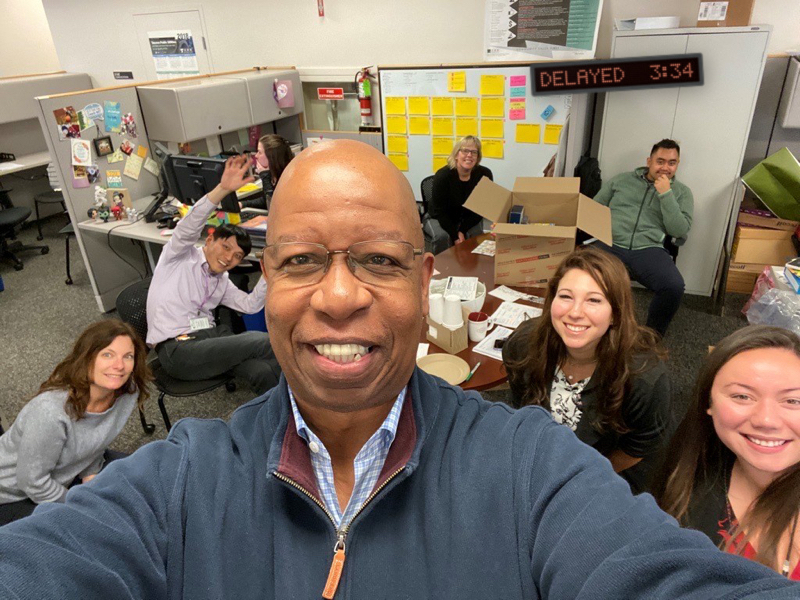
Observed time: 3:34
